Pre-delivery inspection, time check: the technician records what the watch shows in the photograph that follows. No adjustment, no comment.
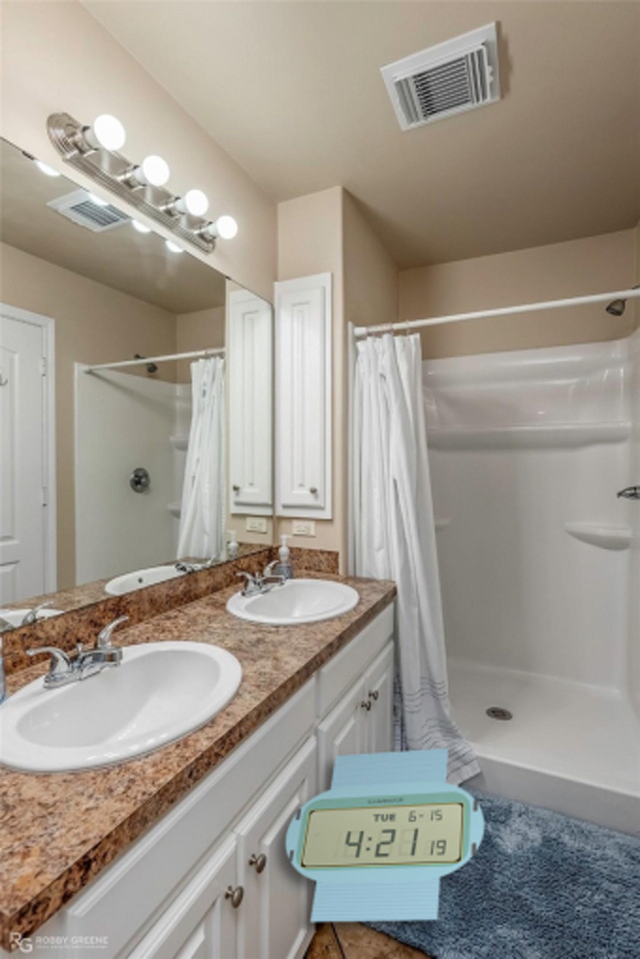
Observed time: 4:21:19
